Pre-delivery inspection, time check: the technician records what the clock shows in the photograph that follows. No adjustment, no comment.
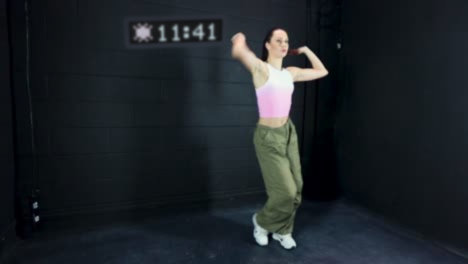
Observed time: 11:41
